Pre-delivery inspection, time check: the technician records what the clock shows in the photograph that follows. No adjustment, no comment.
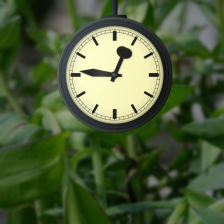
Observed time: 12:46
